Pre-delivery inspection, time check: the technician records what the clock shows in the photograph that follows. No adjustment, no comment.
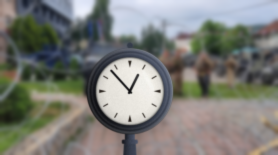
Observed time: 12:53
